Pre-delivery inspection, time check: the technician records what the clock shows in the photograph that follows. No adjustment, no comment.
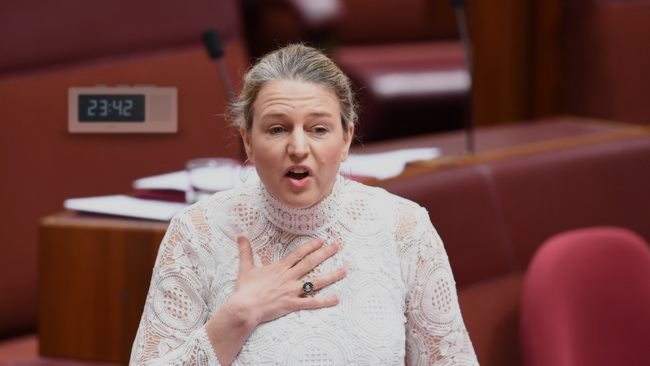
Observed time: 23:42
